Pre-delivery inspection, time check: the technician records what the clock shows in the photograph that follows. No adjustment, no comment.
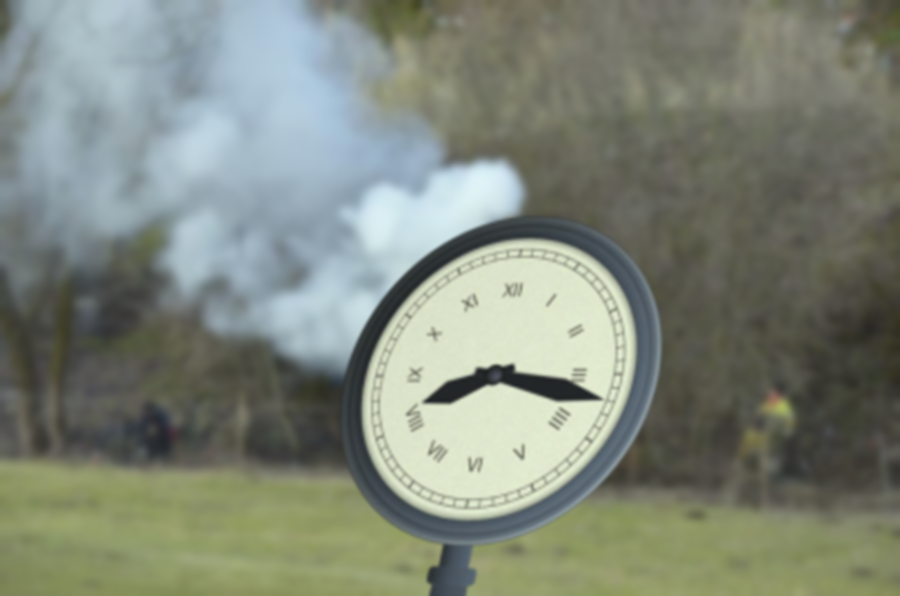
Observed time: 8:17
